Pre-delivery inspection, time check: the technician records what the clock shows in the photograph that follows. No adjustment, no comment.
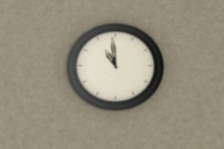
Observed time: 10:59
